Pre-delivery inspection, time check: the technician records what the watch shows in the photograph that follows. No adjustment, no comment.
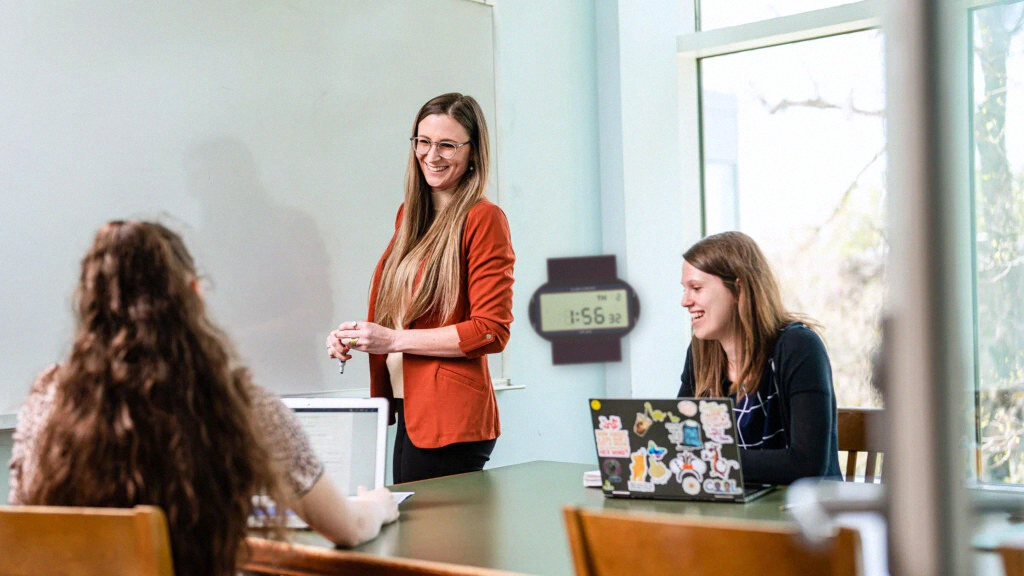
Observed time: 1:56
